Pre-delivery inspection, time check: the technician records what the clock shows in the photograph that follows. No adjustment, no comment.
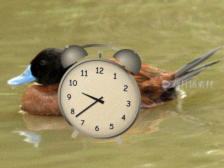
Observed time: 9:38
